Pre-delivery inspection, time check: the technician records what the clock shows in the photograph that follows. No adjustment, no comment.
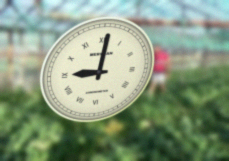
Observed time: 9:01
